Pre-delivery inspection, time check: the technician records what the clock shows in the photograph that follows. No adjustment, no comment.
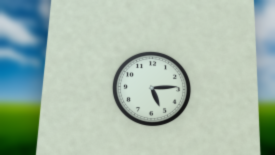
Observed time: 5:14
